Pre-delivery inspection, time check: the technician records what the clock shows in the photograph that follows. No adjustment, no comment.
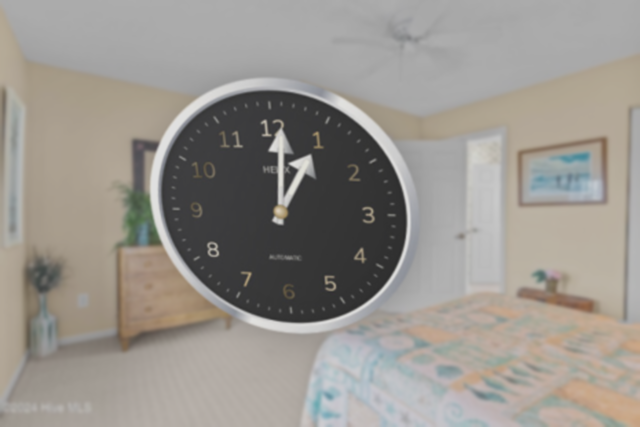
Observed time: 1:01
